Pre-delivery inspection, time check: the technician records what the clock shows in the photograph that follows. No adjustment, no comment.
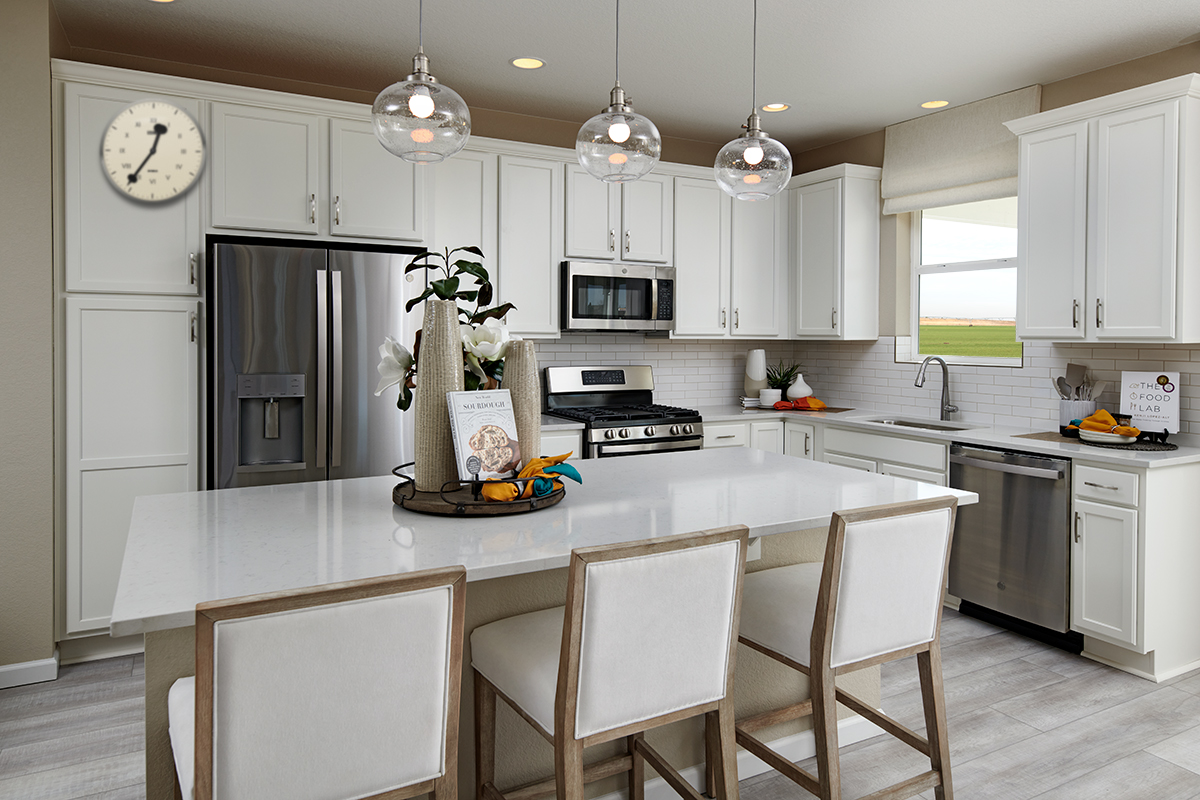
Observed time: 12:36
